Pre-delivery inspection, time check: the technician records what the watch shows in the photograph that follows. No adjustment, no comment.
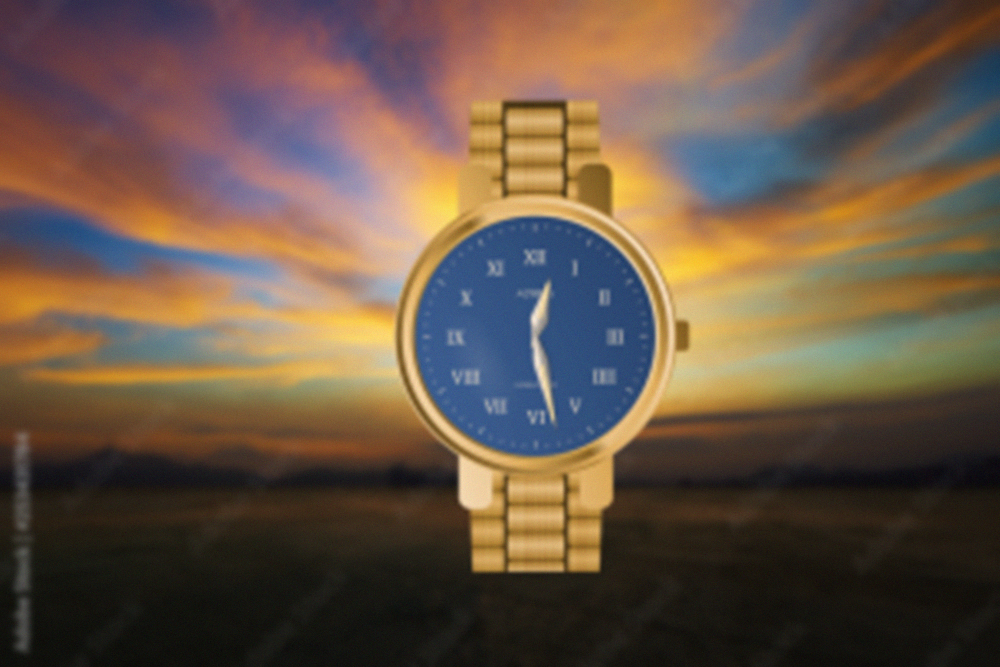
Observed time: 12:28
